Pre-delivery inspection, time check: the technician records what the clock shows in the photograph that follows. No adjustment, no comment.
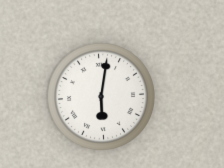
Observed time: 6:02
